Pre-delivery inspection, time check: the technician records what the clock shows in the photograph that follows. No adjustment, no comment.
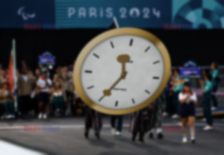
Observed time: 11:35
